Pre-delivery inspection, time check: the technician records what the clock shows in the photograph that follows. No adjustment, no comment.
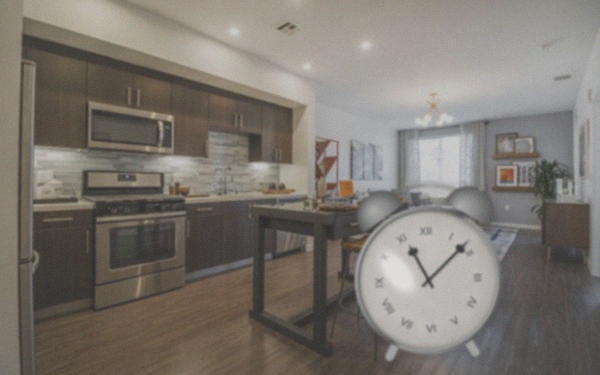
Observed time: 11:08
